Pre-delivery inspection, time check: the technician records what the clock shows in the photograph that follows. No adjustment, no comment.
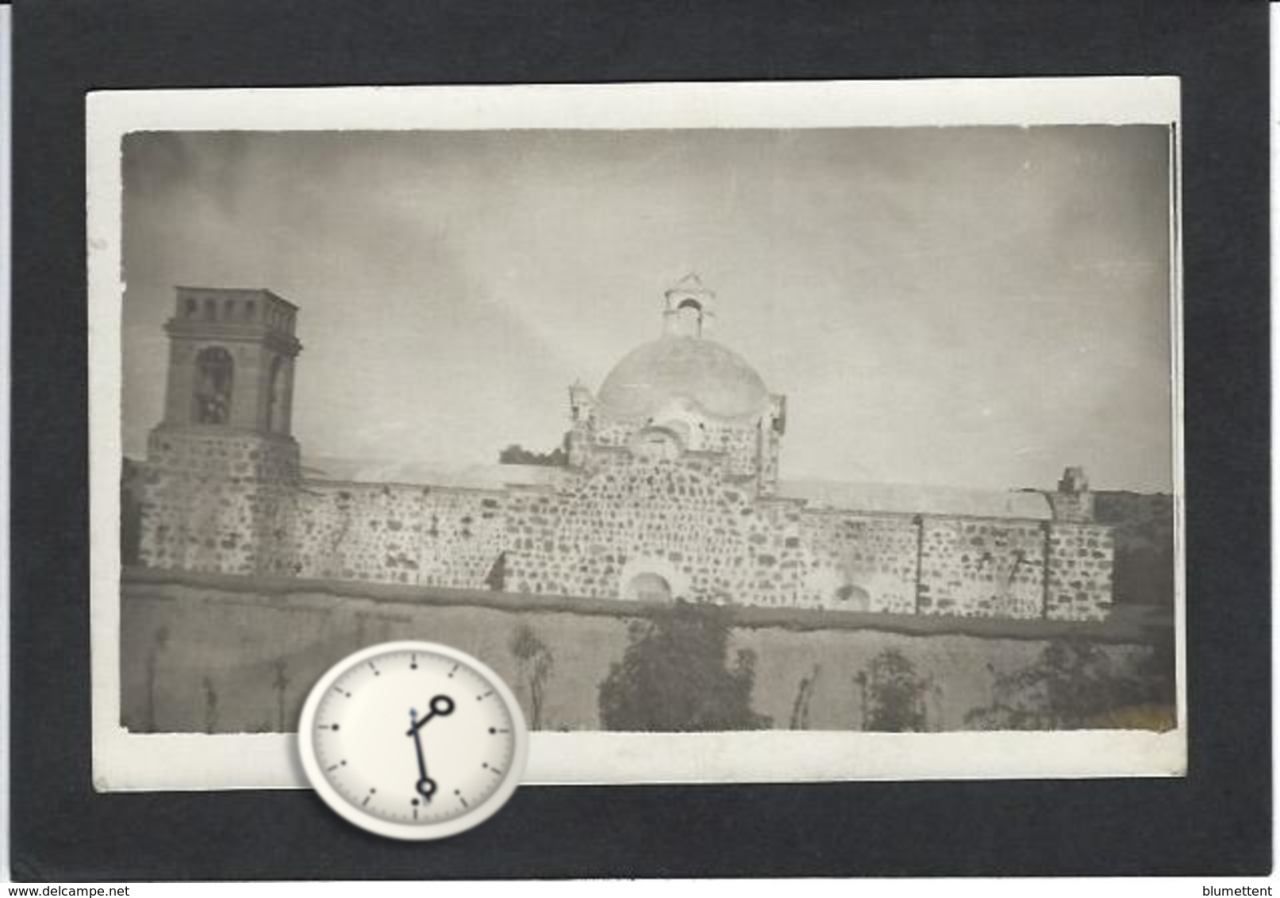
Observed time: 1:28:29
